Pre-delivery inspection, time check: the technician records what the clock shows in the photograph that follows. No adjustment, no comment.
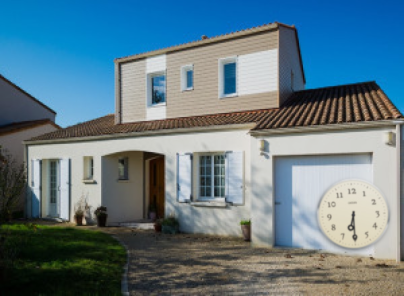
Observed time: 6:30
